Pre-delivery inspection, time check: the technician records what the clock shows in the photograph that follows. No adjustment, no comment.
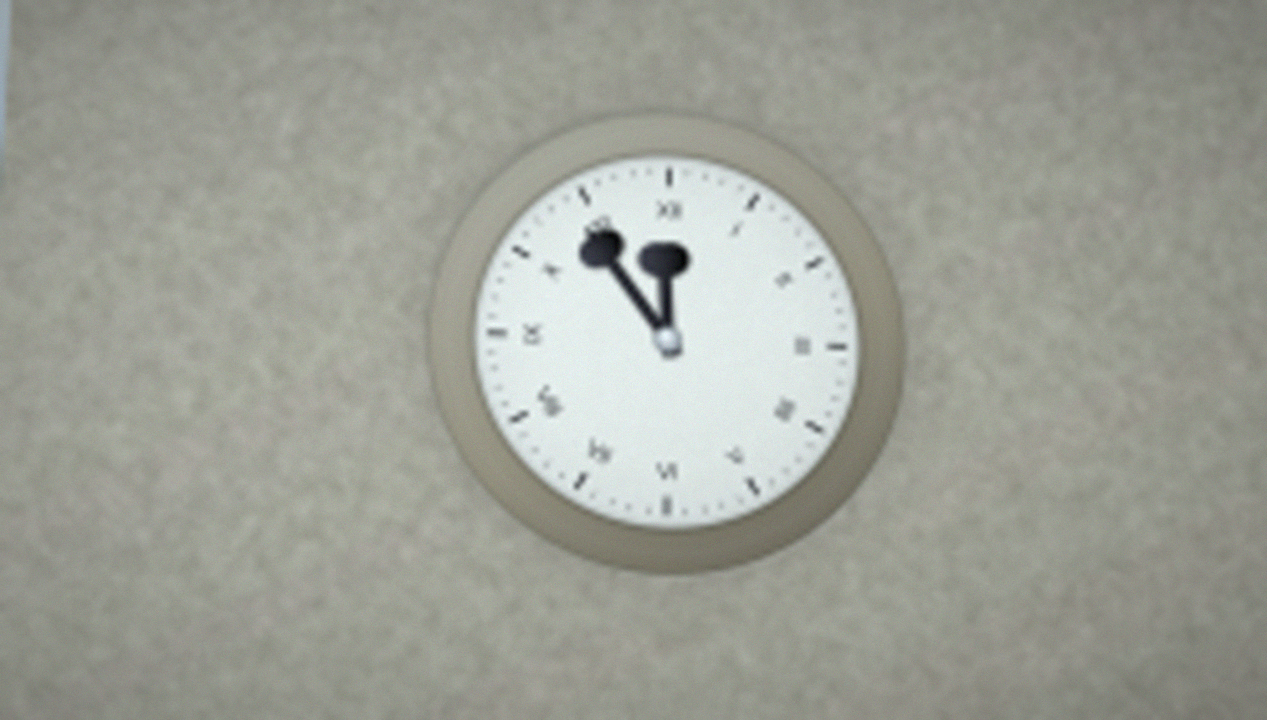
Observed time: 11:54
